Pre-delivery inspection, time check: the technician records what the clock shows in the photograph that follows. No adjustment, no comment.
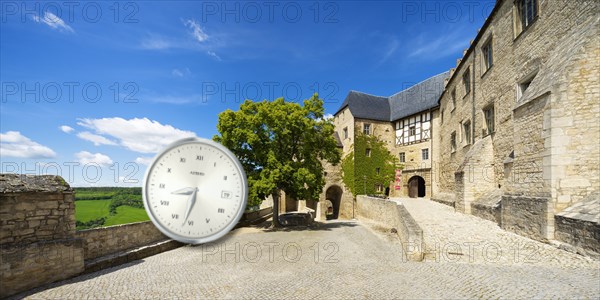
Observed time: 8:32
